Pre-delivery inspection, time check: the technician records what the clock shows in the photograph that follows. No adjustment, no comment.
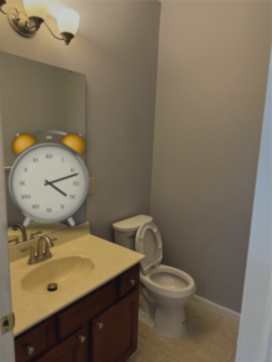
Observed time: 4:12
